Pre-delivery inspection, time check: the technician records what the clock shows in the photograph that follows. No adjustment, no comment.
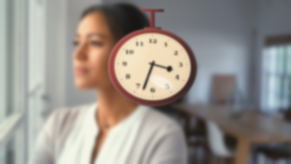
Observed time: 3:33
